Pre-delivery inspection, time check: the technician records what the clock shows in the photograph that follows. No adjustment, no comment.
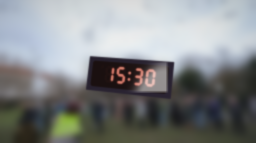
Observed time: 15:30
